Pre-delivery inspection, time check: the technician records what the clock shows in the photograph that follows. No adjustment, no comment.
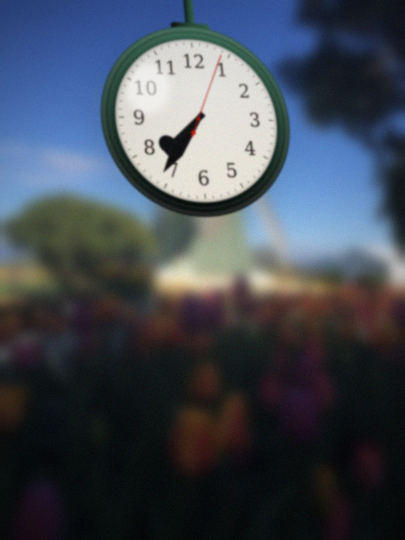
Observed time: 7:36:04
